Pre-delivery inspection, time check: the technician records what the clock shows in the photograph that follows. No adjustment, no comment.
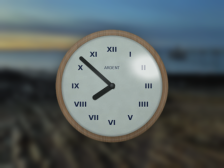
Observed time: 7:52
